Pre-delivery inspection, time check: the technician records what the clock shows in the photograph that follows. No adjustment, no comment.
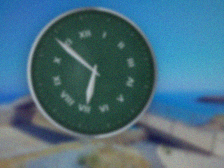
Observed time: 6:54
